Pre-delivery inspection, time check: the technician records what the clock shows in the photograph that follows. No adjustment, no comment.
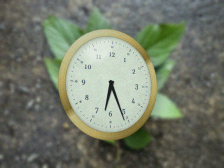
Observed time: 6:26
